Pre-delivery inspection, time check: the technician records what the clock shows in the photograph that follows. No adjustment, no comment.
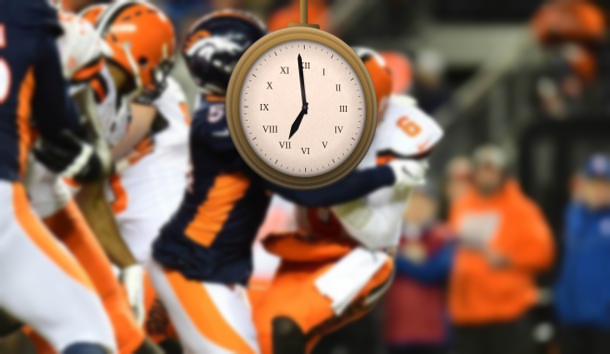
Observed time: 6:59
